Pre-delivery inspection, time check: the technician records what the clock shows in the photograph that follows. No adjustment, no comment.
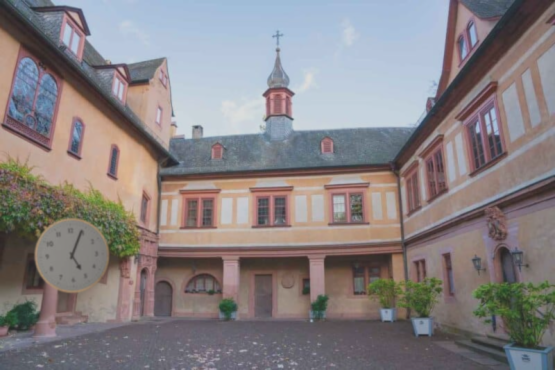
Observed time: 5:04
